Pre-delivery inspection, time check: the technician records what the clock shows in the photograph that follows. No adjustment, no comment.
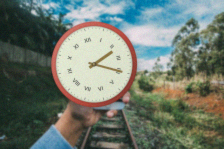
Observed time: 2:20
